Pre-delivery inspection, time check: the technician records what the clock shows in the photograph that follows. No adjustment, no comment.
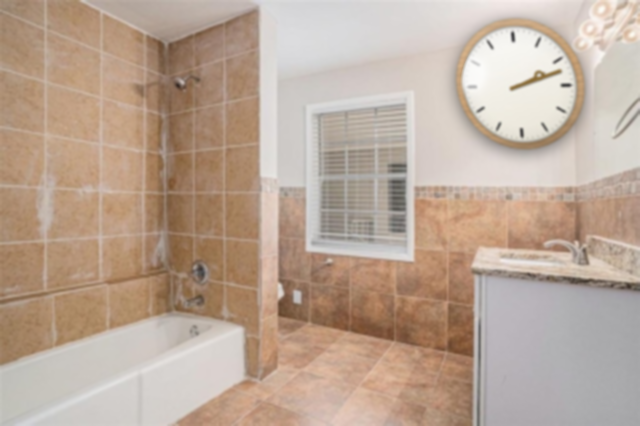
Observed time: 2:12
